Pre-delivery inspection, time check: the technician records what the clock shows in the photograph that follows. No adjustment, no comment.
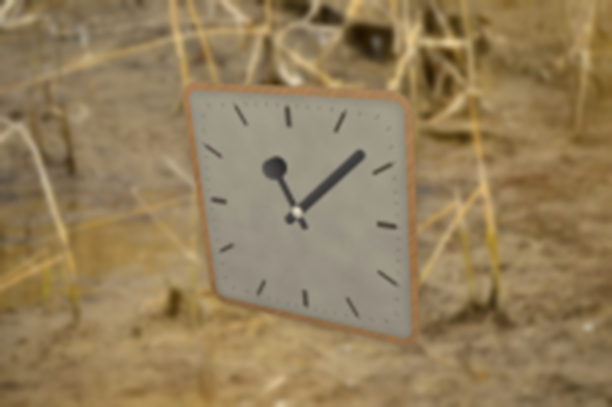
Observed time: 11:08
